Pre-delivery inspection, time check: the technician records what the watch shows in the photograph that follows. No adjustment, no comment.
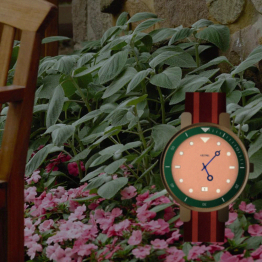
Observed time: 5:07
